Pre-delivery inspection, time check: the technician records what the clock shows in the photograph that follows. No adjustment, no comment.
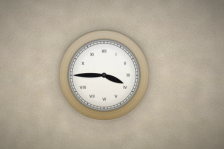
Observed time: 3:45
